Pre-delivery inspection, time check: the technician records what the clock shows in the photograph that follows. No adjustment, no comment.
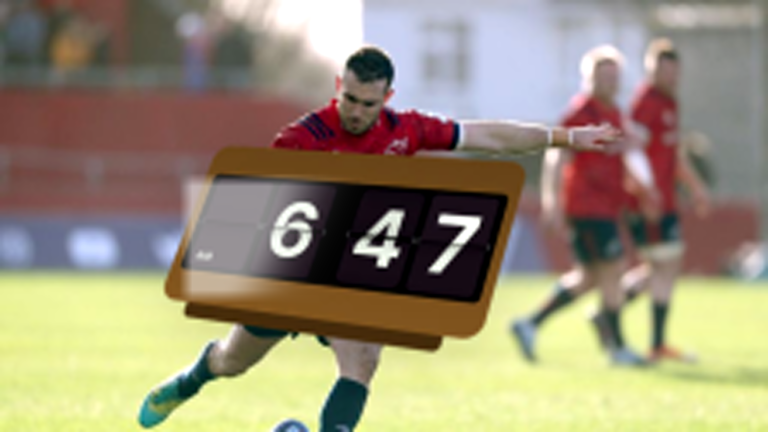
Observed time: 6:47
